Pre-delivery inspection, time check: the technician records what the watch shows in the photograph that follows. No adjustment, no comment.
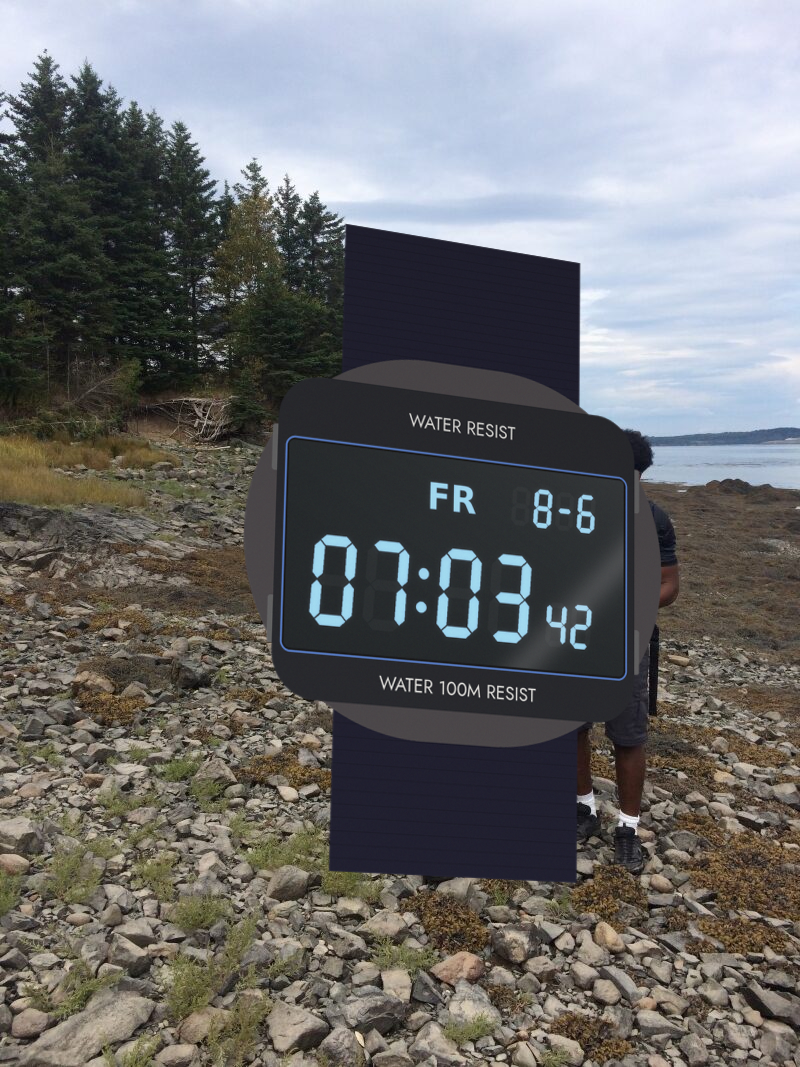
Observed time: 7:03:42
